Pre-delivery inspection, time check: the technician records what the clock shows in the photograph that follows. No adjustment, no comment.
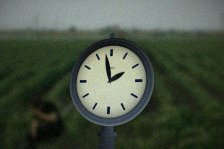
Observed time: 1:58
